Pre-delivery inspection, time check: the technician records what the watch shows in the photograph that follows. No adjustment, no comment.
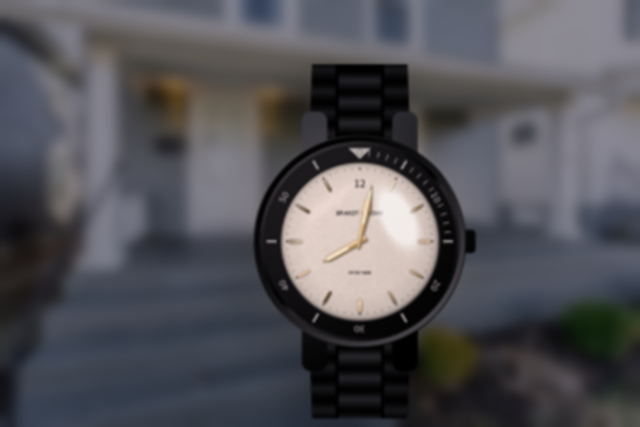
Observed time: 8:02
